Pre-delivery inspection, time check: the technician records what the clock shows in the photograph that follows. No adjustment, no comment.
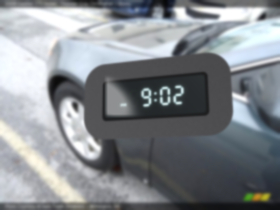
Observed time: 9:02
